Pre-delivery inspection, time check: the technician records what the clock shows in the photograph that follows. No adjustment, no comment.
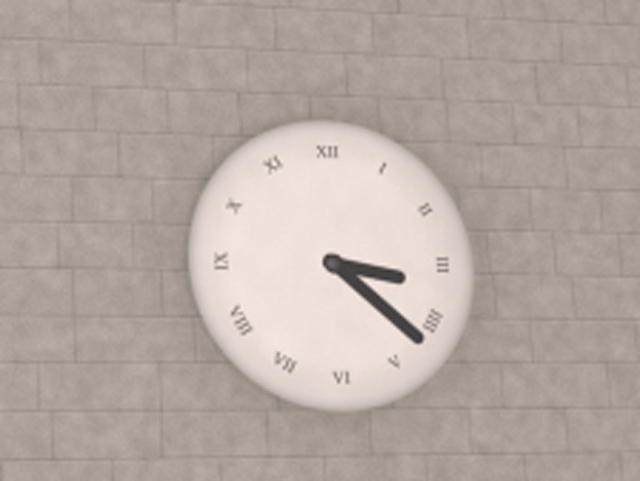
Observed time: 3:22
